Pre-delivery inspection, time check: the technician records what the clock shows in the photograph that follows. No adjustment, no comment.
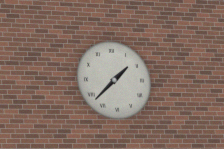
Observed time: 1:38
